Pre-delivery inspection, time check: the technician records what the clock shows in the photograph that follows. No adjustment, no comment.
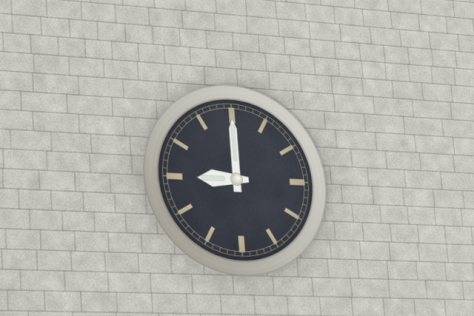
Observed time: 9:00
